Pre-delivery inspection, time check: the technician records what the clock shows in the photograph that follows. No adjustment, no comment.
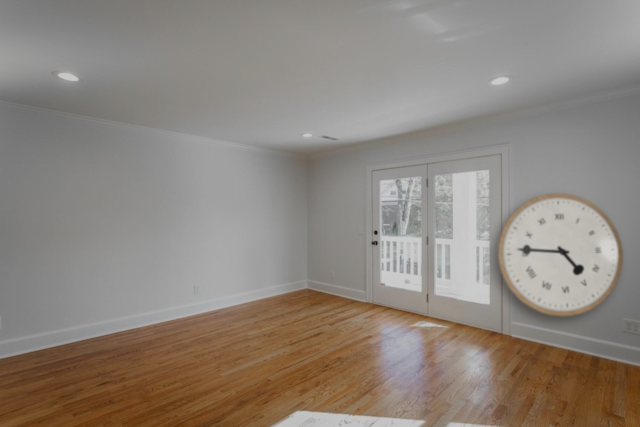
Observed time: 4:46
